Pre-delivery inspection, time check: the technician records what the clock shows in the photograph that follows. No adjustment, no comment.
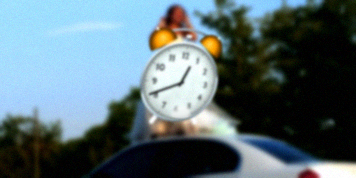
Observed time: 12:41
